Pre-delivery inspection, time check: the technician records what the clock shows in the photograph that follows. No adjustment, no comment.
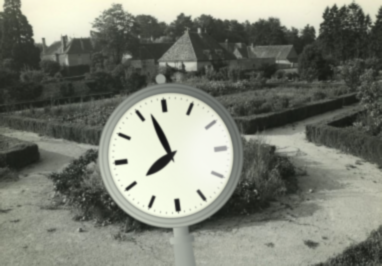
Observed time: 7:57
